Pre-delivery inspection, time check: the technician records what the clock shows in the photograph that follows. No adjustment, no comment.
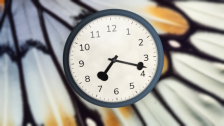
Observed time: 7:18
